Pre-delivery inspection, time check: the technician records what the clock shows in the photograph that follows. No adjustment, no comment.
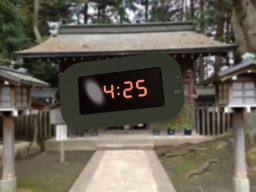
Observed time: 4:25
